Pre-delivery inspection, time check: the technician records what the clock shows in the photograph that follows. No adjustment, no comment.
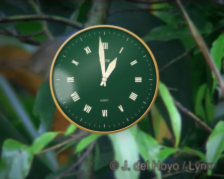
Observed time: 12:59
